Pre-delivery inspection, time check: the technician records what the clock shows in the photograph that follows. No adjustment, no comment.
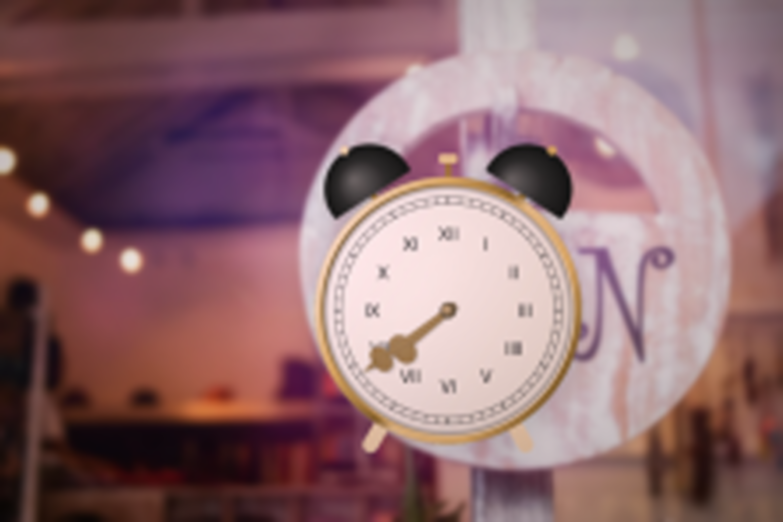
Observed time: 7:39
